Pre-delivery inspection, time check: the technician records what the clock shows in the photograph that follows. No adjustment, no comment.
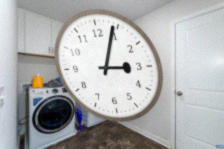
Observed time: 3:04
